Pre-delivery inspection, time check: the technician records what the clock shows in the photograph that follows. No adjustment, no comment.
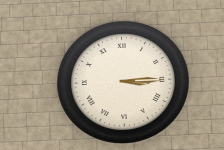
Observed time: 3:15
